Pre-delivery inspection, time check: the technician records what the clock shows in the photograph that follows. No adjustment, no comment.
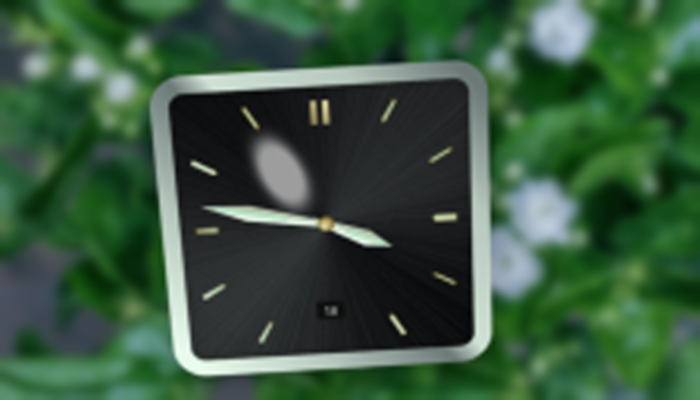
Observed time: 3:47
